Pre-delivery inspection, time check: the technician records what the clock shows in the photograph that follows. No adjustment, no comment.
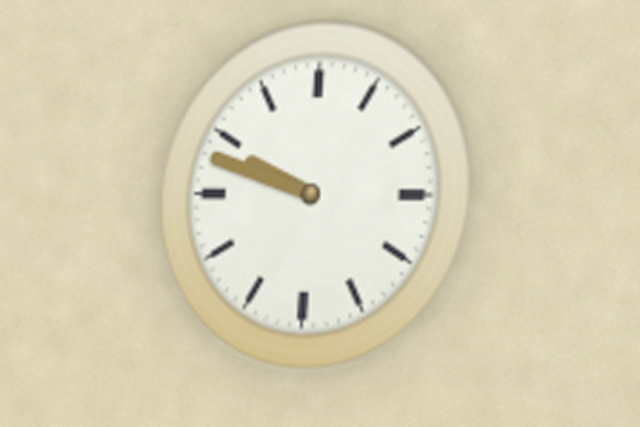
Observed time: 9:48
